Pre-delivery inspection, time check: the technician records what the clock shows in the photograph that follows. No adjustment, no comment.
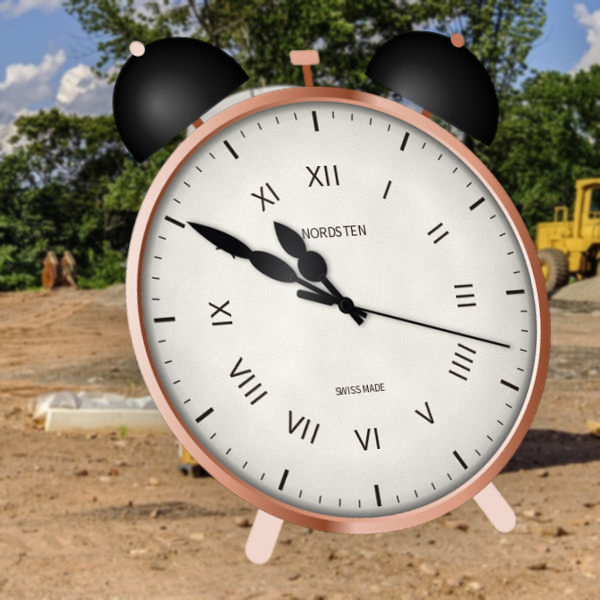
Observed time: 10:50:18
